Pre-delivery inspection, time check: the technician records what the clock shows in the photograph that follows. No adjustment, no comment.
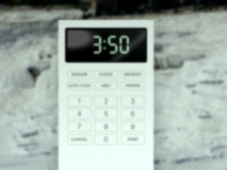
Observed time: 3:50
